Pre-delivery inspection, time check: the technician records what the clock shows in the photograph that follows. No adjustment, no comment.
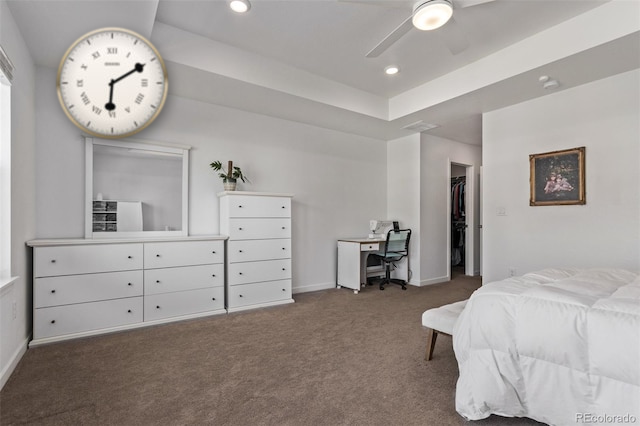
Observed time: 6:10
